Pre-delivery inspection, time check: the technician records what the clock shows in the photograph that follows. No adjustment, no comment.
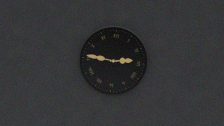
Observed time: 2:46
